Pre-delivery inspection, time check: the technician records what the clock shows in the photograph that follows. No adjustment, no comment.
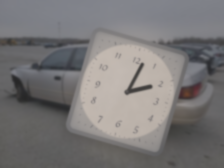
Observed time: 2:02
